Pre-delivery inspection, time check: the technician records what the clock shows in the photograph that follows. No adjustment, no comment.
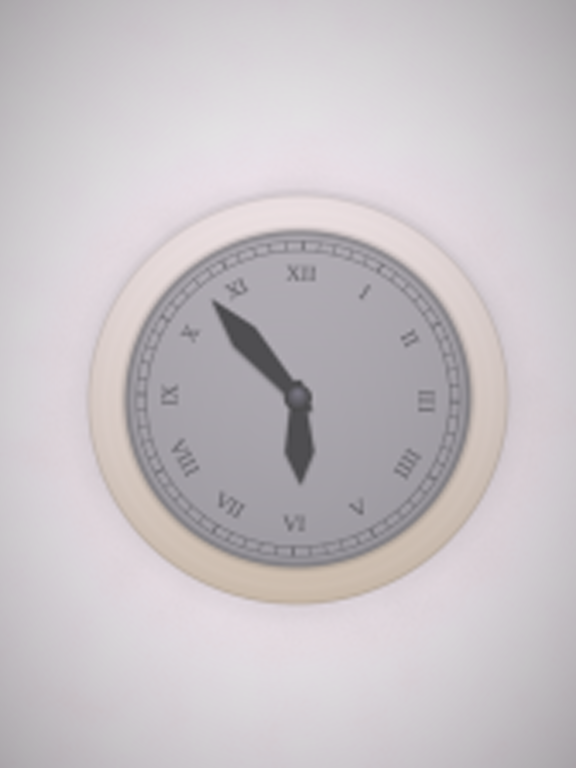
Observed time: 5:53
